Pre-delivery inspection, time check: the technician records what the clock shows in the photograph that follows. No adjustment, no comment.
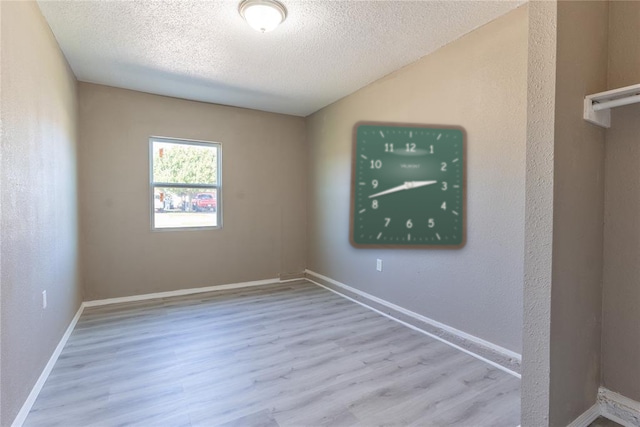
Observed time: 2:42
